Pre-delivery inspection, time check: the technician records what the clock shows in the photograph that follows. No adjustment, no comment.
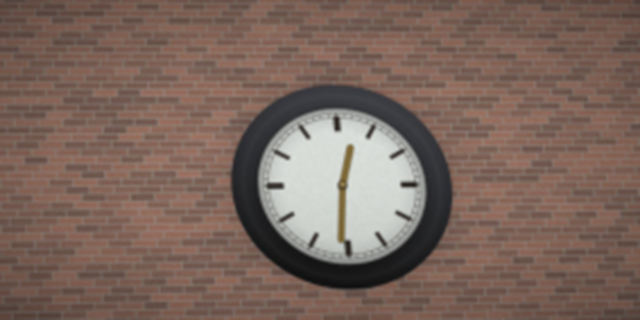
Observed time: 12:31
